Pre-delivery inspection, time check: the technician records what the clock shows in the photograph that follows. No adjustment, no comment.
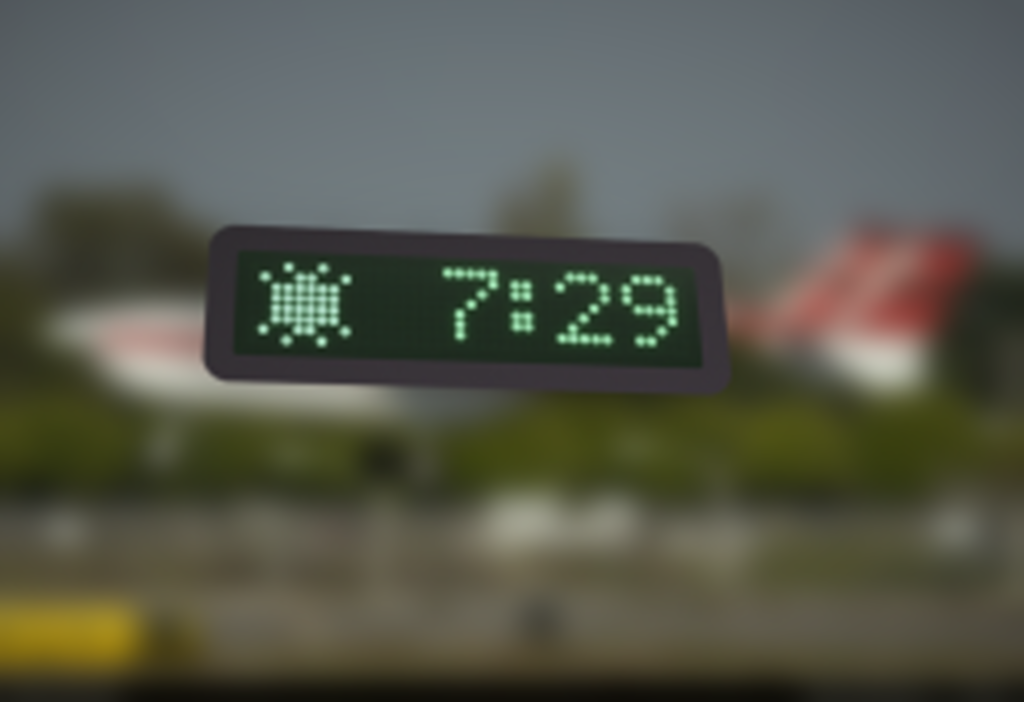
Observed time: 7:29
